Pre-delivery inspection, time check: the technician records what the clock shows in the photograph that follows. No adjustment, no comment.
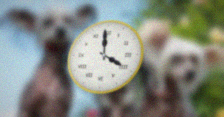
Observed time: 3:59
